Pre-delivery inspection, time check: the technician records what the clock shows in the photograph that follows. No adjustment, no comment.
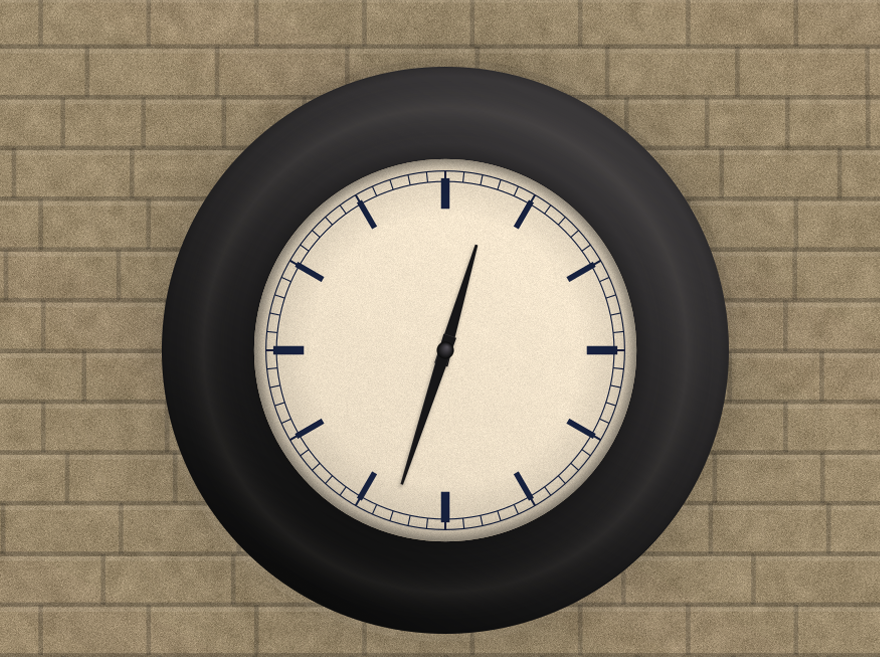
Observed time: 12:33
